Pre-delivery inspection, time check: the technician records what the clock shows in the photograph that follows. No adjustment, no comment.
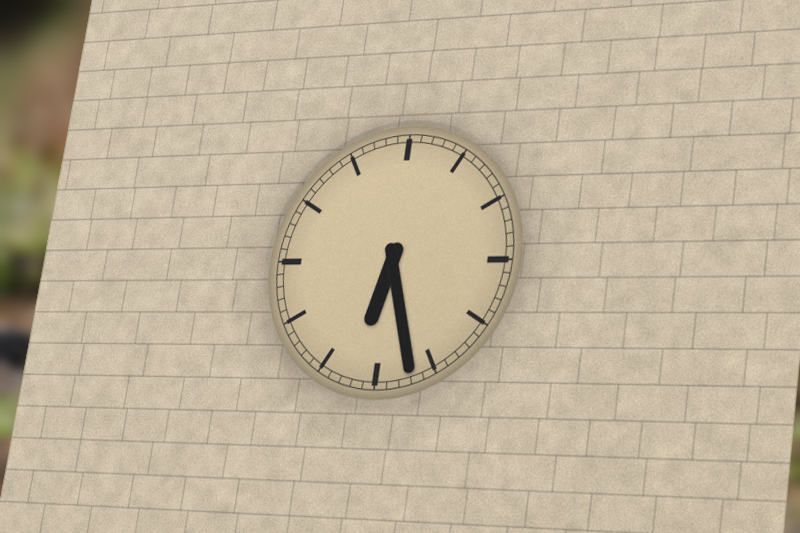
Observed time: 6:27
